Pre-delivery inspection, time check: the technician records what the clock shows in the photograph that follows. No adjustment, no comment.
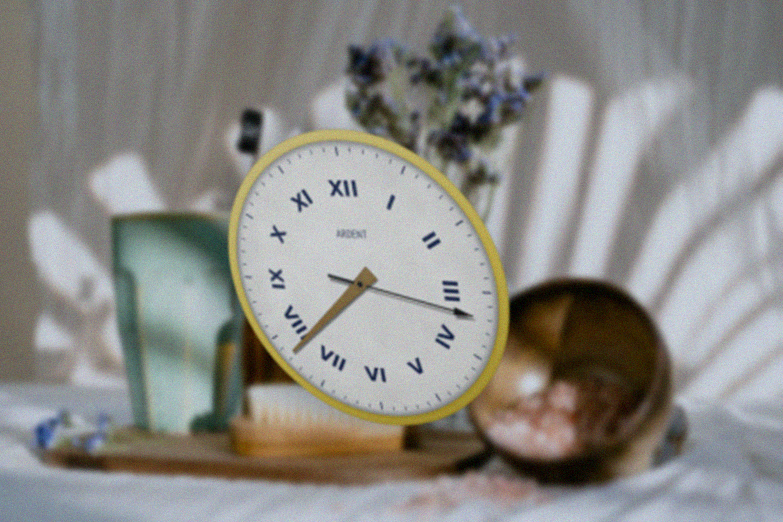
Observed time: 7:38:17
